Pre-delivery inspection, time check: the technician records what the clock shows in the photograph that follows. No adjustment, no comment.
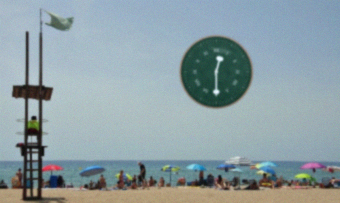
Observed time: 12:30
